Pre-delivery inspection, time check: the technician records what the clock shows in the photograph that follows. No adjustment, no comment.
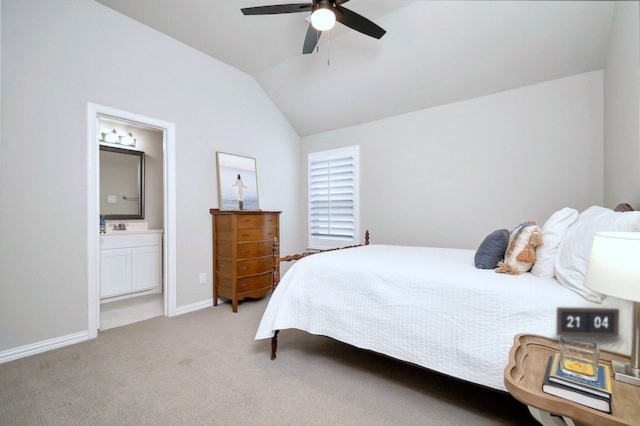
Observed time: 21:04
